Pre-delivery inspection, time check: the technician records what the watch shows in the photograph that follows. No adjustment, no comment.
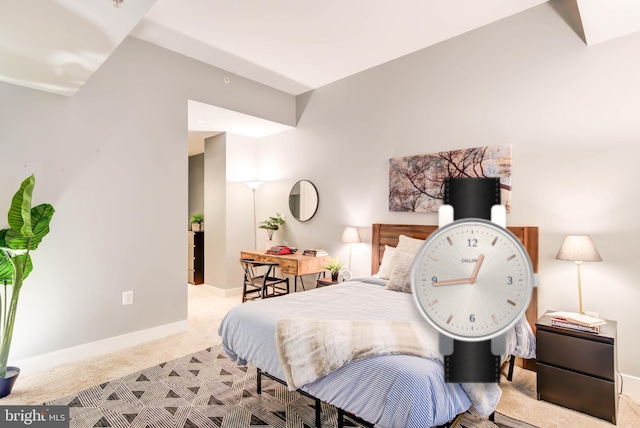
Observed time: 12:44
